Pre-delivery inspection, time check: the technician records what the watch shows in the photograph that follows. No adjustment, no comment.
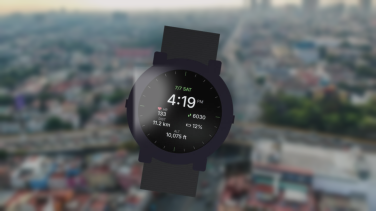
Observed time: 4:19
